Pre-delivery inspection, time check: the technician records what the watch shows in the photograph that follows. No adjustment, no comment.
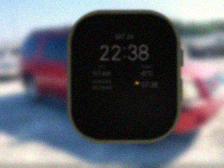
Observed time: 22:38
